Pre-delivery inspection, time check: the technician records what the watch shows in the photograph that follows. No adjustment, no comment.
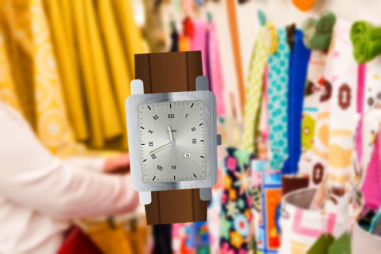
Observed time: 11:41
